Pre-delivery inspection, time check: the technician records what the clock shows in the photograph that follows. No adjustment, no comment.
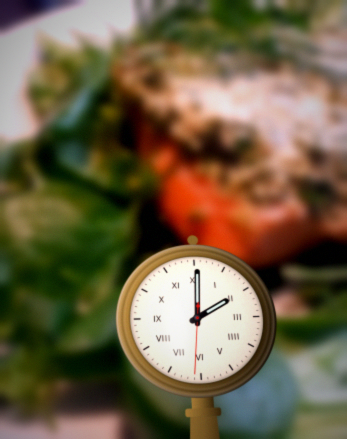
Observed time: 2:00:31
